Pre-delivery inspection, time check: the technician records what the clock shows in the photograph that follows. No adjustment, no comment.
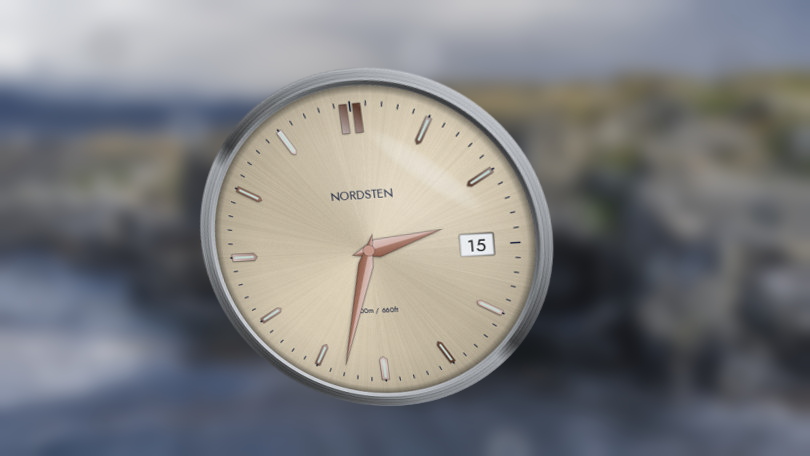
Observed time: 2:33
